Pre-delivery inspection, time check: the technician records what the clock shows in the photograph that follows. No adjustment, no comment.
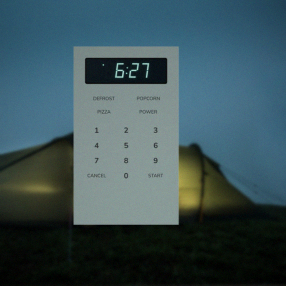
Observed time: 6:27
